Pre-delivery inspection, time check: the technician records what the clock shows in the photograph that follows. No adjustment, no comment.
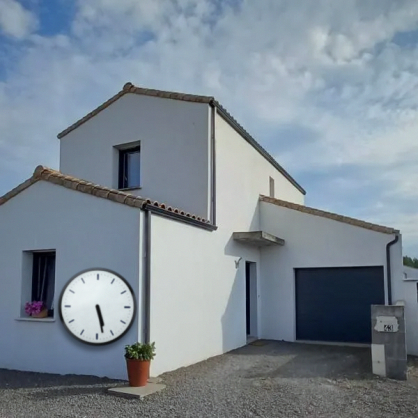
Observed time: 5:28
